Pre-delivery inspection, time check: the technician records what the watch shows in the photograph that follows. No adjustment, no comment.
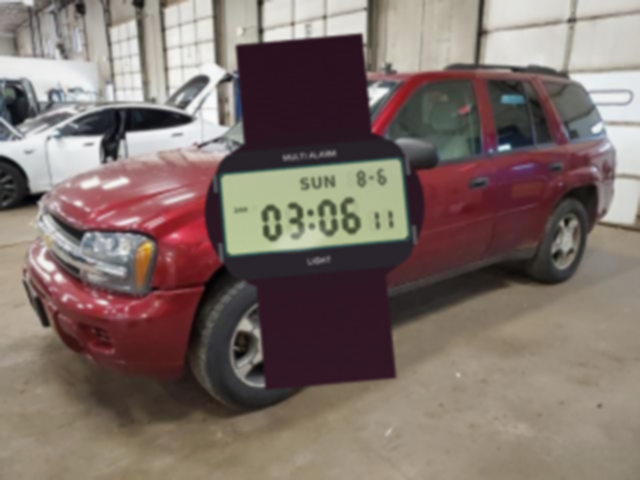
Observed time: 3:06:11
